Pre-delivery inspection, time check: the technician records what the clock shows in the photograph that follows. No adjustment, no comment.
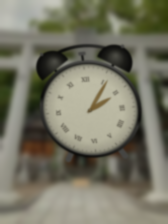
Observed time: 2:06
